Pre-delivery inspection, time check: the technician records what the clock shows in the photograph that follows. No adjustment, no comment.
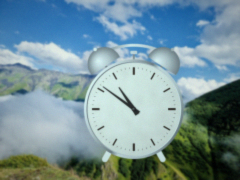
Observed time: 10:51
